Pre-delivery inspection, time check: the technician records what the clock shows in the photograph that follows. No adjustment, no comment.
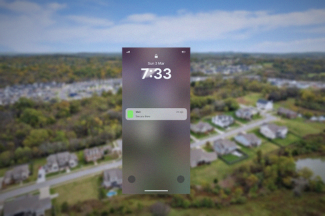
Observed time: 7:33
